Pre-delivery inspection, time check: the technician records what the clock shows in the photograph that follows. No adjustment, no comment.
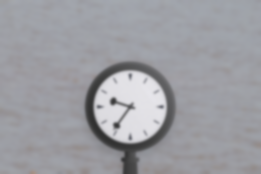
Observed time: 9:36
